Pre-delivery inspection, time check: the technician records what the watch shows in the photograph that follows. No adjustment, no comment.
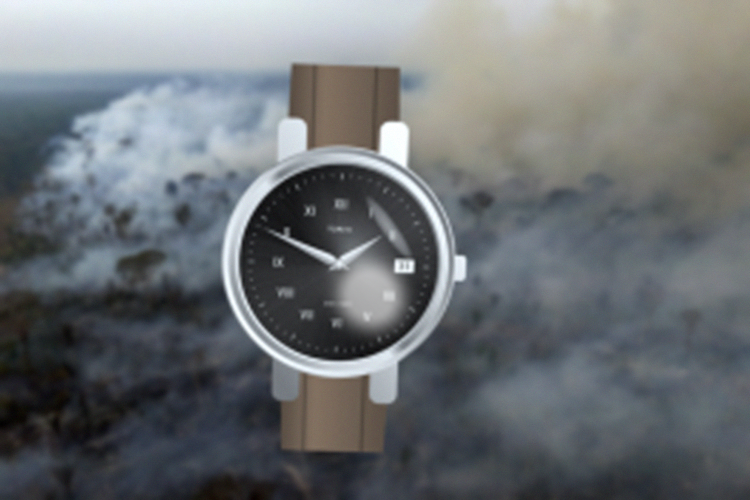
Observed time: 1:49
